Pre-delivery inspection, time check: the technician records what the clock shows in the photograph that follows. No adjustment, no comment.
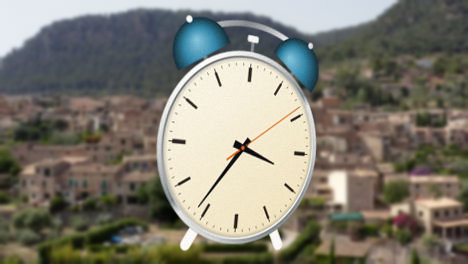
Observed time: 3:36:09
